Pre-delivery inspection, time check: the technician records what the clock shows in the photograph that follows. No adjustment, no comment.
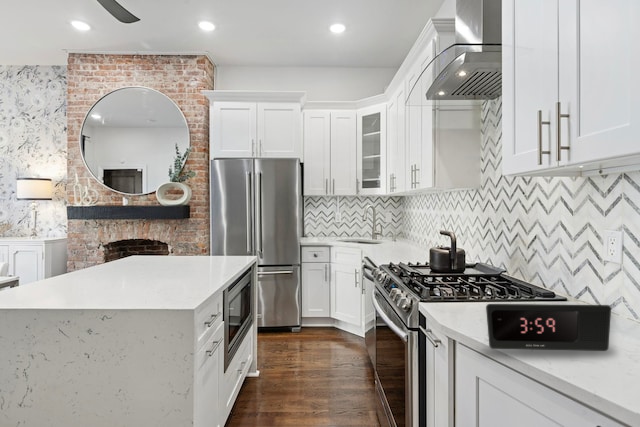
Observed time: 3:59
